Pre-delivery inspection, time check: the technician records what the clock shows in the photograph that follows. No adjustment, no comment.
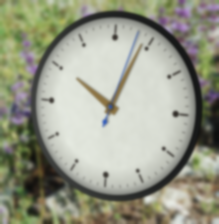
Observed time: 10:04:03
